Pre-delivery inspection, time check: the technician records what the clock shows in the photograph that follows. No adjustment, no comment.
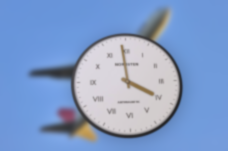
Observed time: 3:59
